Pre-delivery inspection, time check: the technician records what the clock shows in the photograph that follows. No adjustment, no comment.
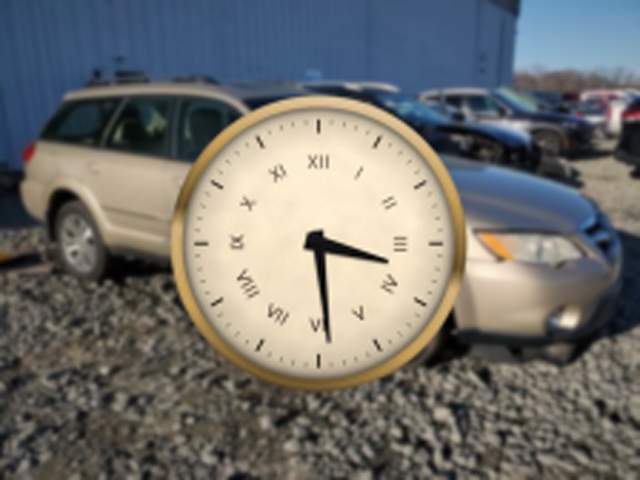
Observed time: 3:29
